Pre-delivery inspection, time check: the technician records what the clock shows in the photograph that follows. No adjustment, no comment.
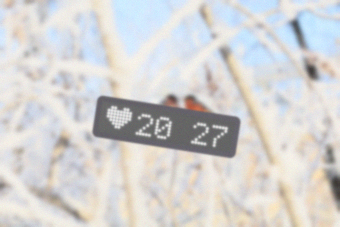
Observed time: 20:27
